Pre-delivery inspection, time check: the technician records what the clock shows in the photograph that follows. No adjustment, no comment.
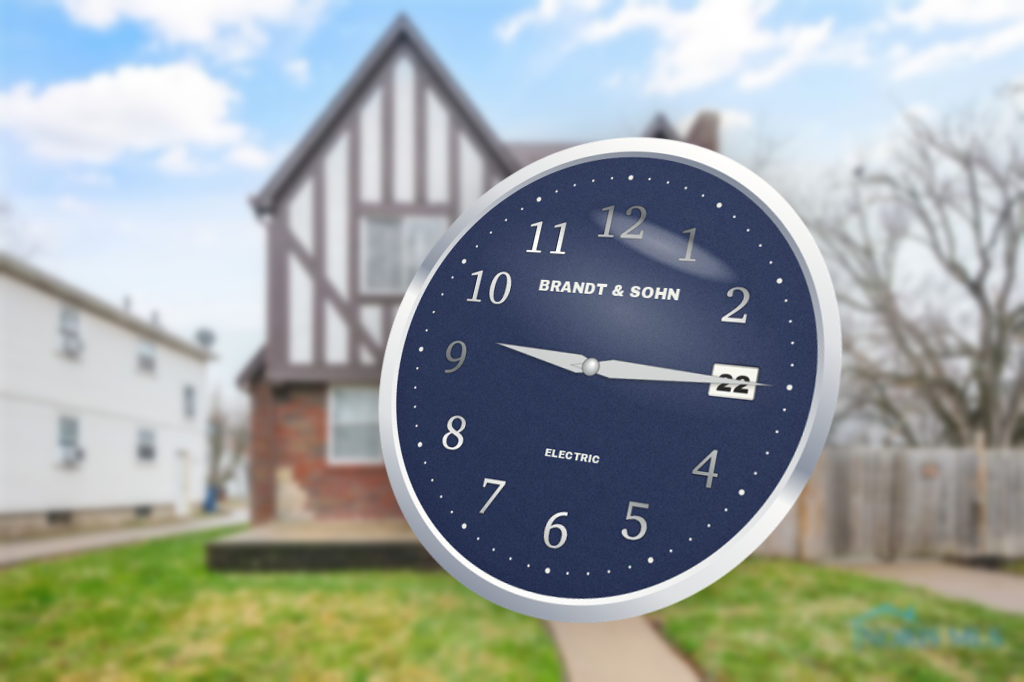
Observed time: 9:15
